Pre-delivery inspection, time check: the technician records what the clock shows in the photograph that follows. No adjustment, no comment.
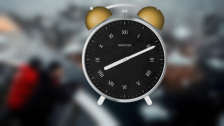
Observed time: 8:11
